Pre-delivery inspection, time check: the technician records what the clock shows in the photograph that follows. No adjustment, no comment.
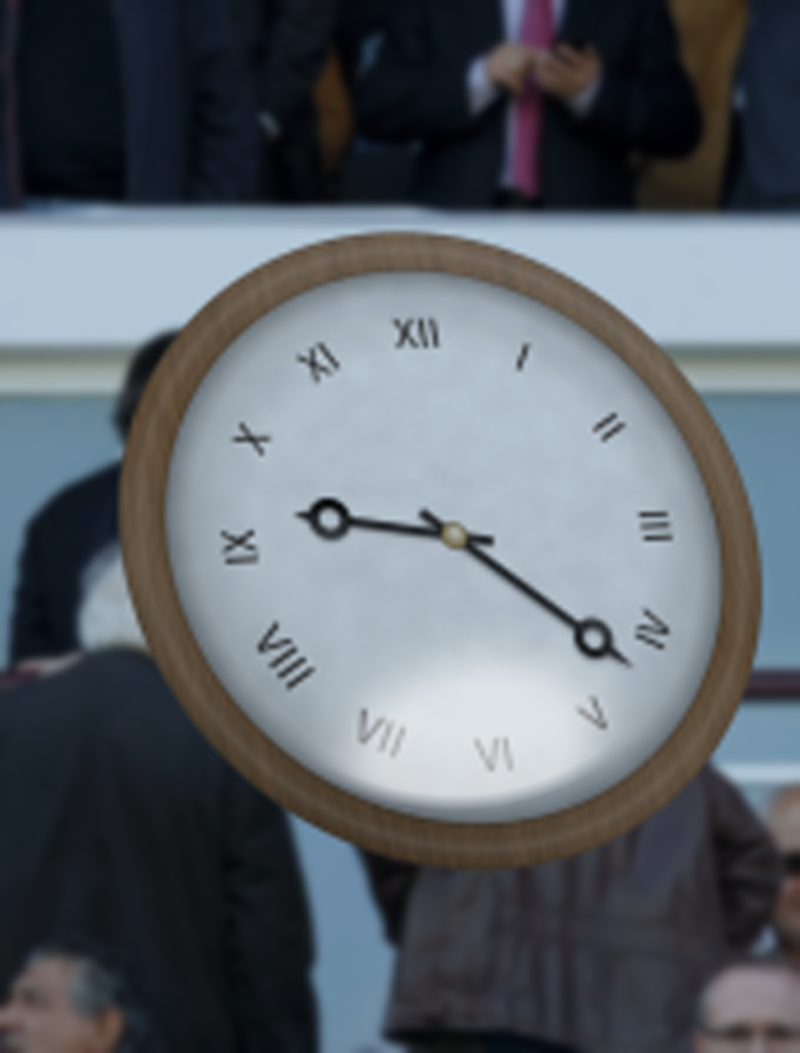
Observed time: 9:22
